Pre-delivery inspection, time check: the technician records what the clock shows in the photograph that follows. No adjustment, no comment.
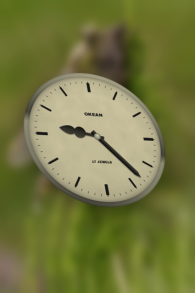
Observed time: 9:23
